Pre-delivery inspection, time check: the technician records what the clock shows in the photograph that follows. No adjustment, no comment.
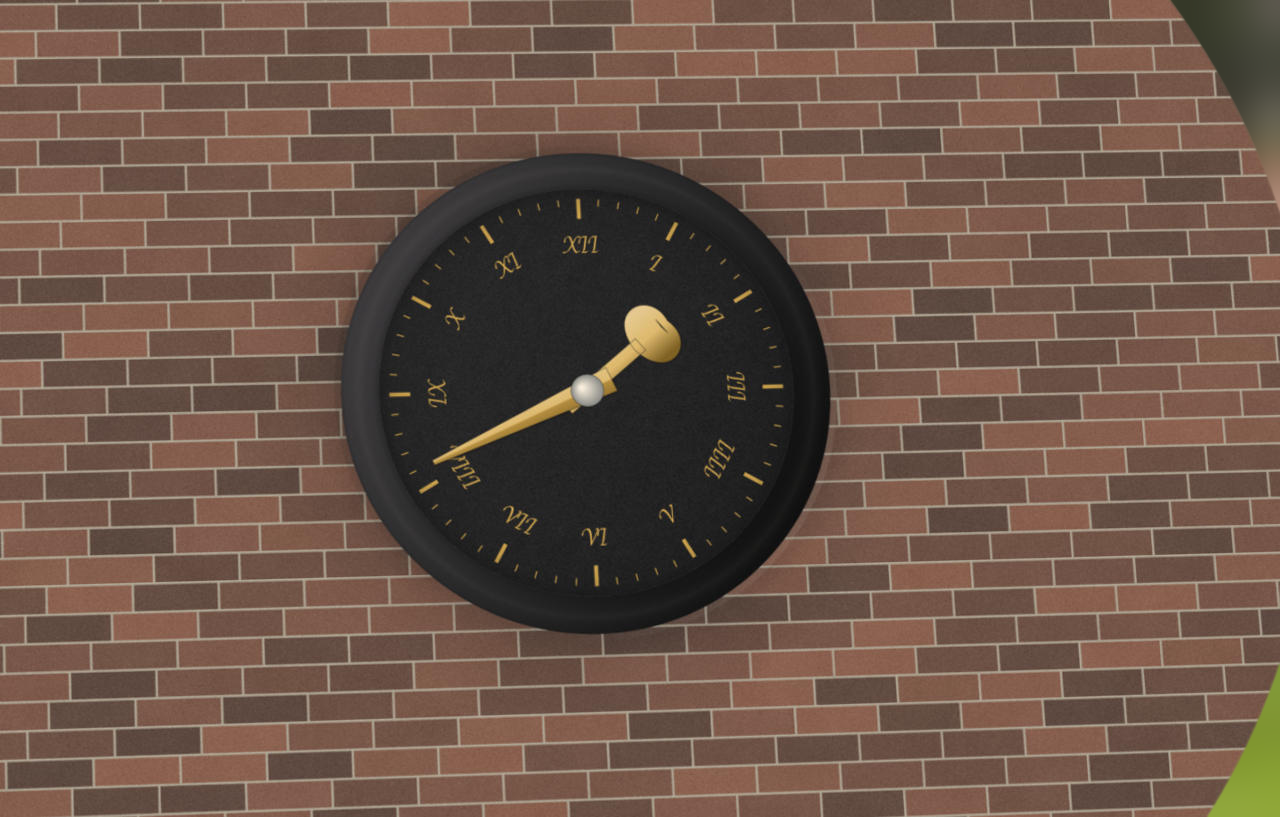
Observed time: 1:41
